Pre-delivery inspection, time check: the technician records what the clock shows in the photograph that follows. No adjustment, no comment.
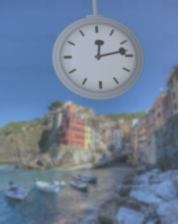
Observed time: 12:13
